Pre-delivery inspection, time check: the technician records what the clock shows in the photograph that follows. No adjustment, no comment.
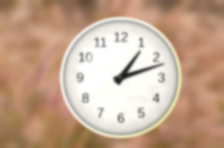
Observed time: 1:12
